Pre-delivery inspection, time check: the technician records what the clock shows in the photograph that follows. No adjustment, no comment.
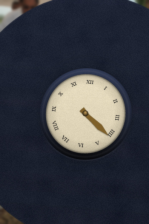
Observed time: 4:21
